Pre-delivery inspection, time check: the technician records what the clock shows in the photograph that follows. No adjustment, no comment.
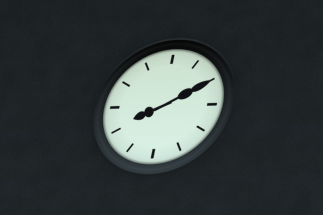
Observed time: 8:10
